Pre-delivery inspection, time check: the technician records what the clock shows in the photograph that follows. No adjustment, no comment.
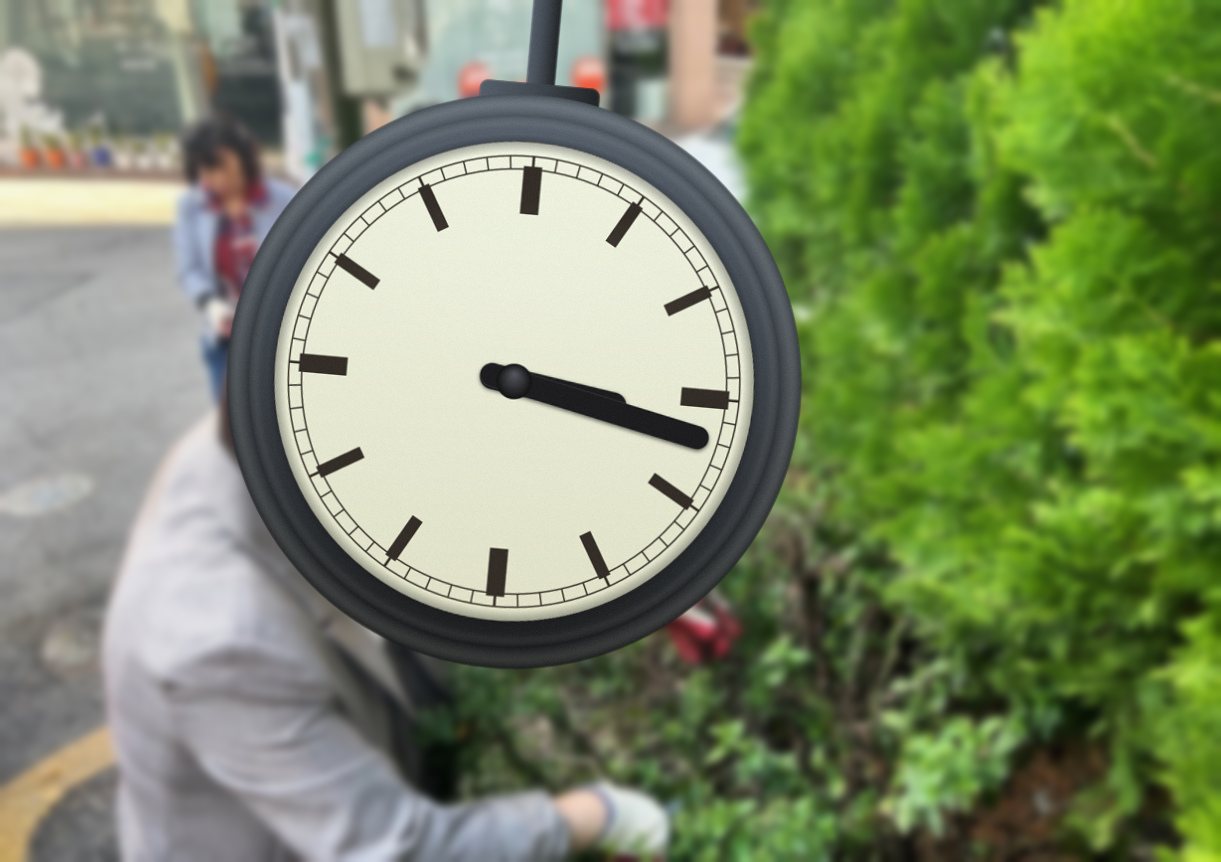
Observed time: 3:17
